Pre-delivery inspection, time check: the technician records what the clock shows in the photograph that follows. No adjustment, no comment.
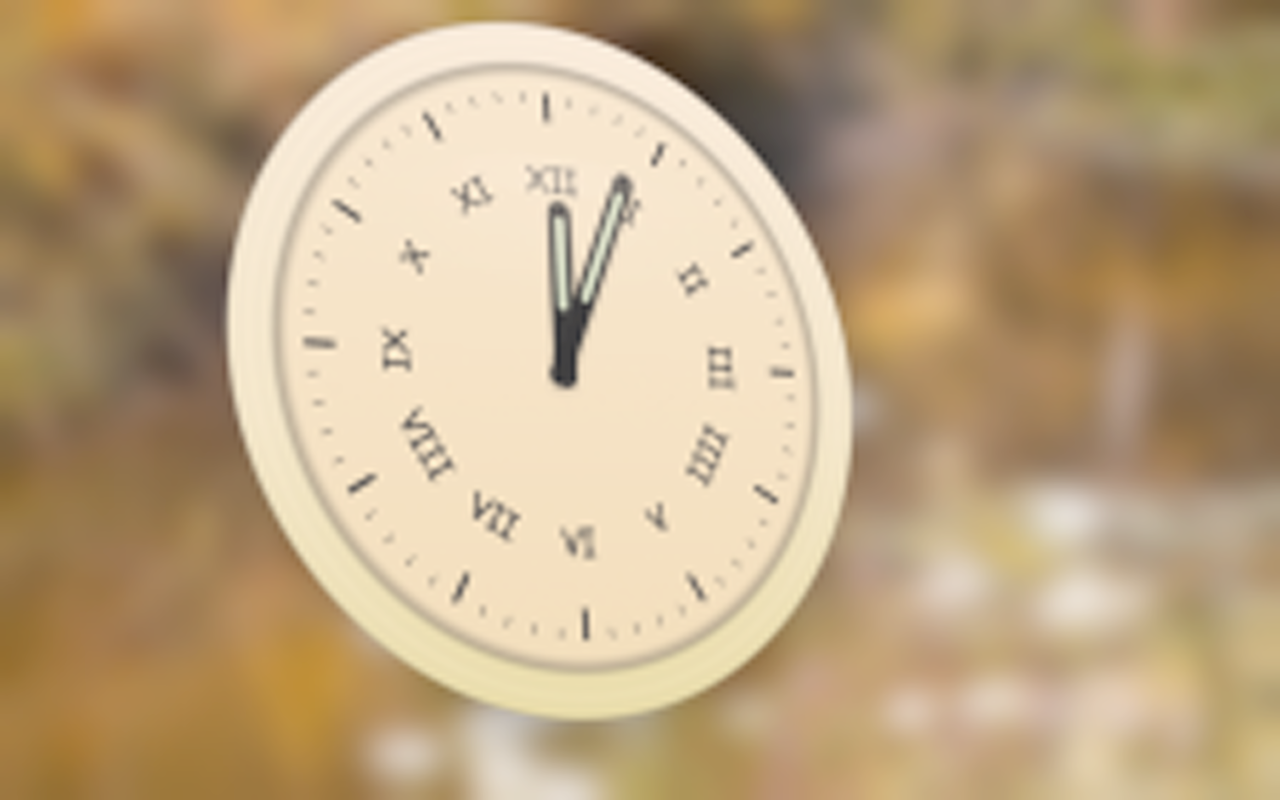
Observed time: 12:04
